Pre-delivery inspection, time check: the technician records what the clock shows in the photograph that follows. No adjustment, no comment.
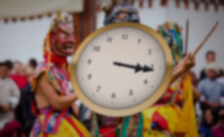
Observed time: 3:16
